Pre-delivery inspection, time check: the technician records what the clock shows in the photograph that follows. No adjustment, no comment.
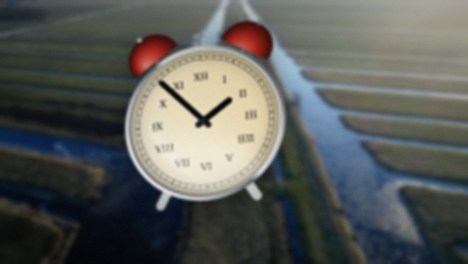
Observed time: 1:53
